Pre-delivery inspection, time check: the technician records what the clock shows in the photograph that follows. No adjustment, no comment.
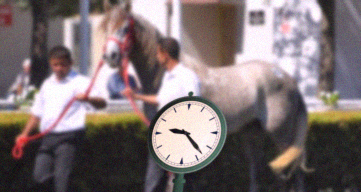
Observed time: 9:23
